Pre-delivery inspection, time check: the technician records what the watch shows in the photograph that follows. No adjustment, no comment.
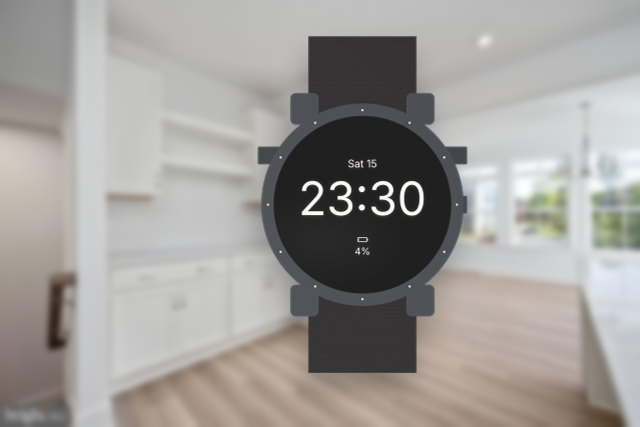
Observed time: 23:30
